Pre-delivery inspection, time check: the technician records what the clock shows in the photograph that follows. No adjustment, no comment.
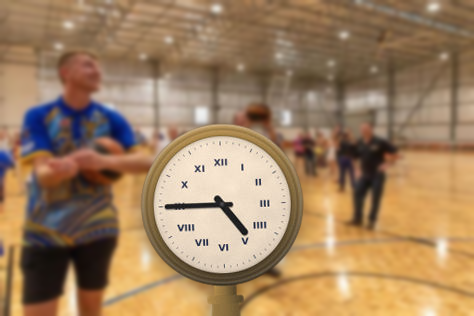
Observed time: 4:45
